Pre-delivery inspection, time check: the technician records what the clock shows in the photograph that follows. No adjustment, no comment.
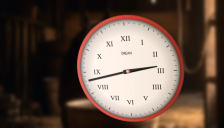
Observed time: 2:43
